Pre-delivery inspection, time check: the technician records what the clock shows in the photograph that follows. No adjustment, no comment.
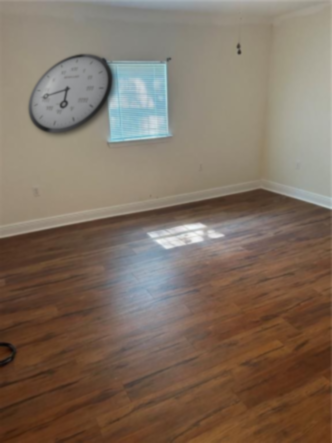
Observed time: 5:42
